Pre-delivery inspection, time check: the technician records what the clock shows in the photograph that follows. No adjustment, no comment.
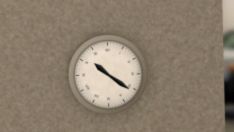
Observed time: 10:21
